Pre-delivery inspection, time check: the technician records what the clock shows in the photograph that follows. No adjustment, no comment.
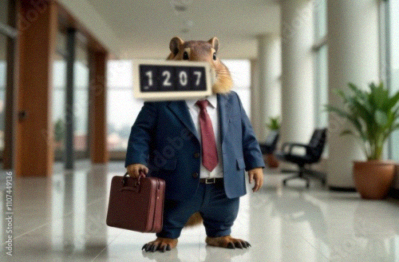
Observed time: 12:07
